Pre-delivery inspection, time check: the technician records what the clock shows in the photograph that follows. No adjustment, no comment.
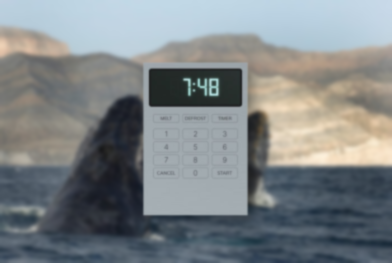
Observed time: 7:48
